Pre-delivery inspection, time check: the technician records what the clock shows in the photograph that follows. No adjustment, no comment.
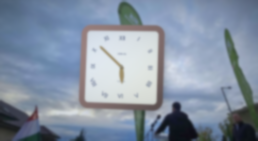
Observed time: 5:52
